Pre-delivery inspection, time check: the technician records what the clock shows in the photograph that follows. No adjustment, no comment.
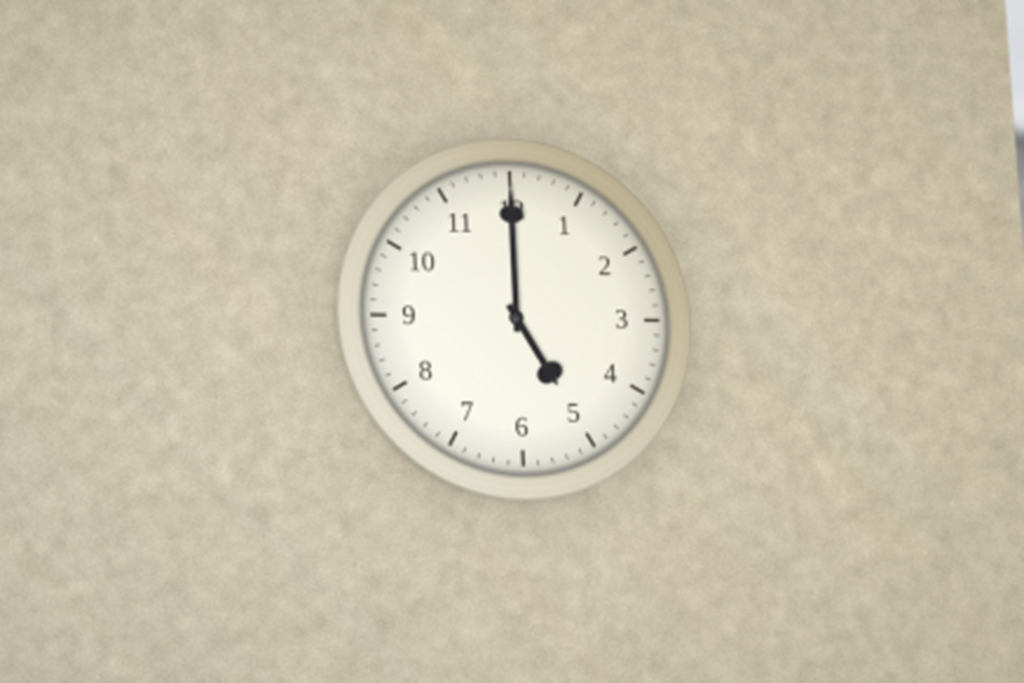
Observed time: 5:00
